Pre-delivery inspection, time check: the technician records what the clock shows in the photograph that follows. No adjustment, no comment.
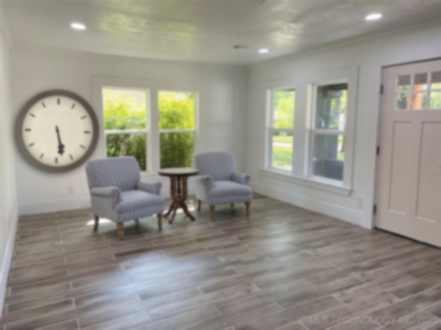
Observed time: 5:28
